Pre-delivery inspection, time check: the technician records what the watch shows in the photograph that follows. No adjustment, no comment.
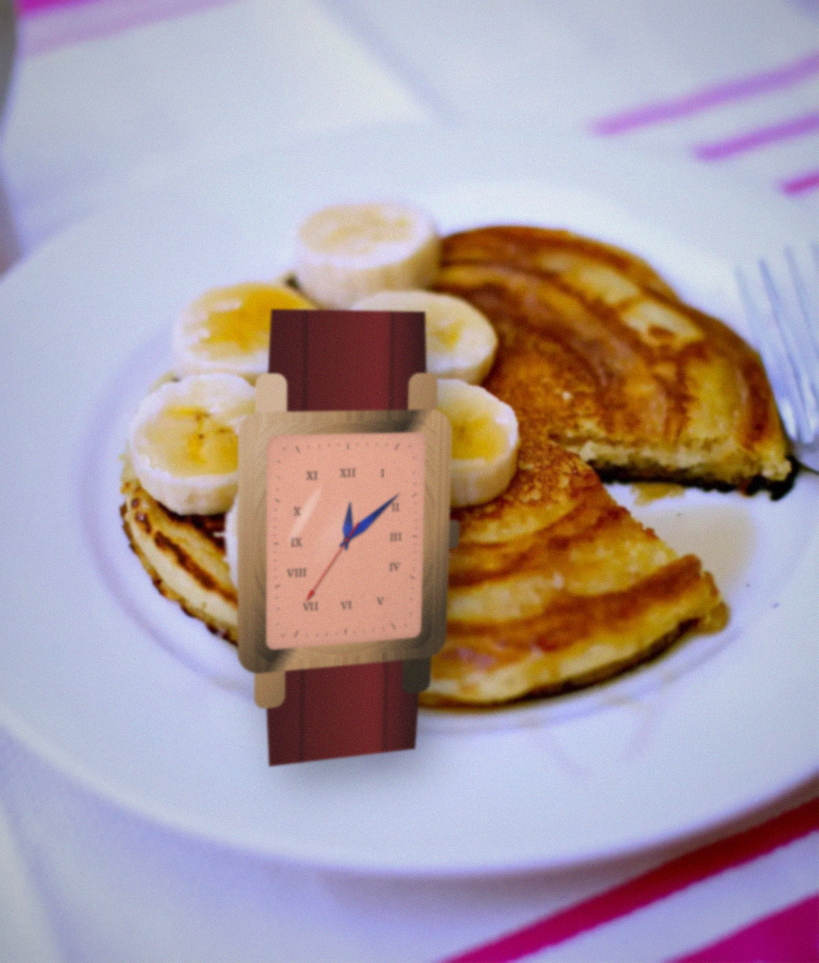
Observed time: 12:08:36
